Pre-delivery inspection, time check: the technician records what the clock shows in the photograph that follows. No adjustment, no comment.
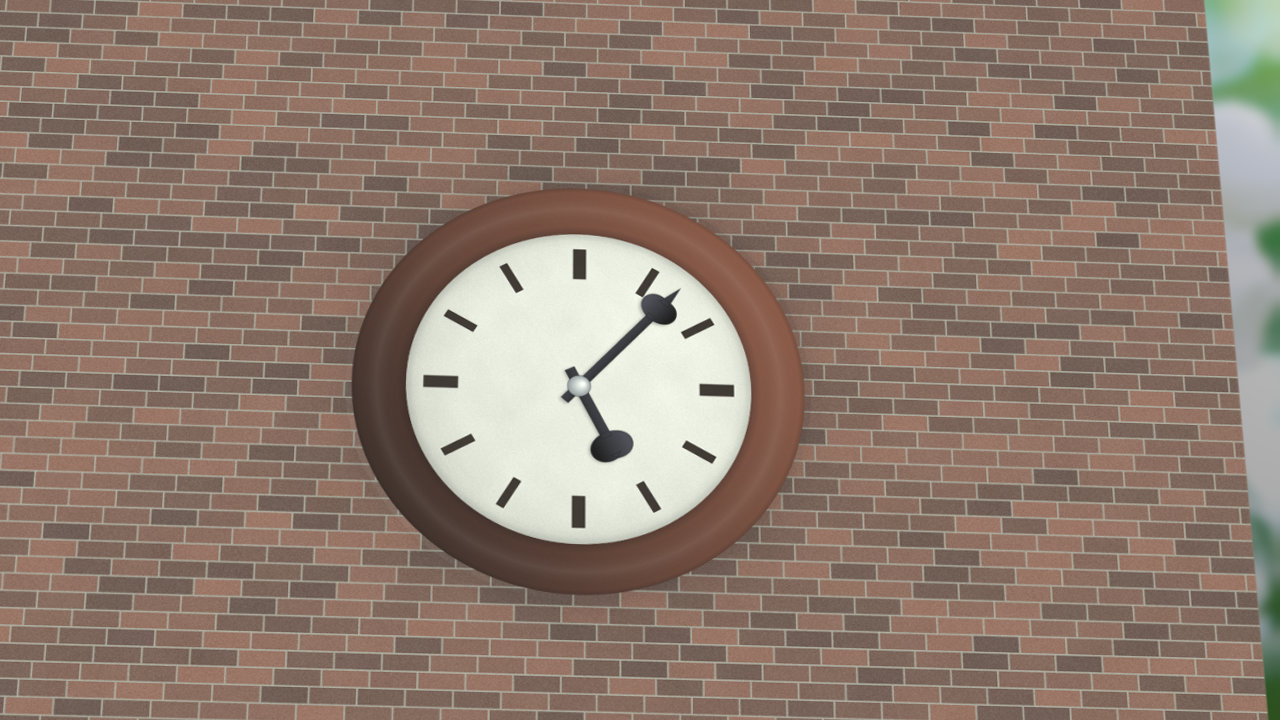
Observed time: 5:07
